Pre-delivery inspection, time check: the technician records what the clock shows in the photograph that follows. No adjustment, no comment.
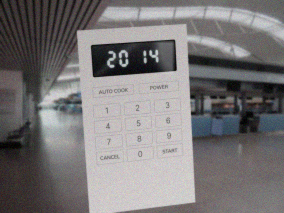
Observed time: 20:14
